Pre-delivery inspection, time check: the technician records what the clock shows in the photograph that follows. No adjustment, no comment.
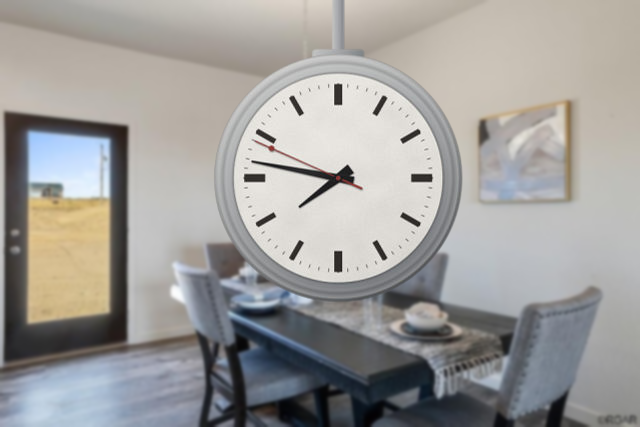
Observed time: 7:46:49
